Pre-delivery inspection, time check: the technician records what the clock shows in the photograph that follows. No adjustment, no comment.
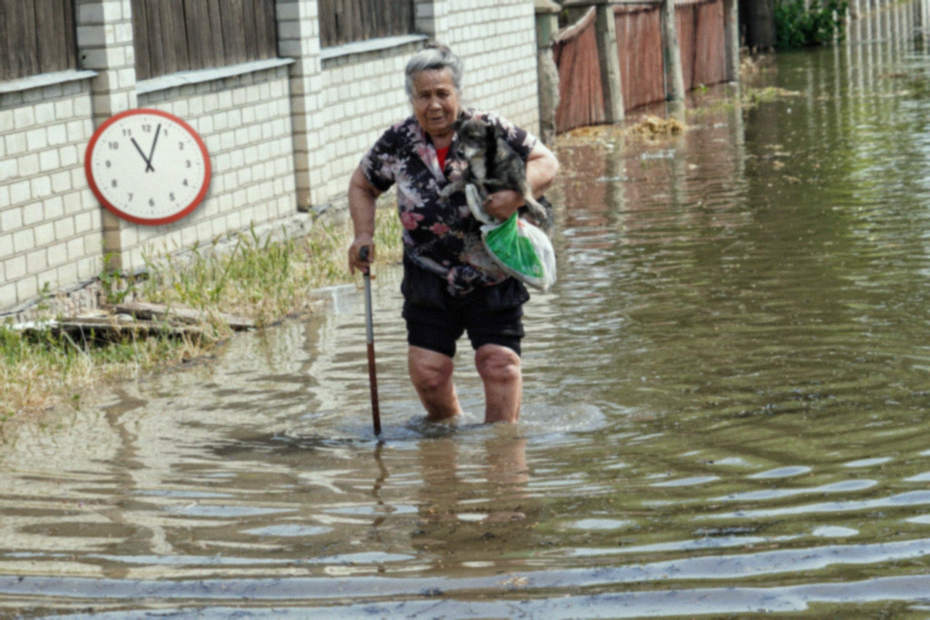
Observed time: 11:03
